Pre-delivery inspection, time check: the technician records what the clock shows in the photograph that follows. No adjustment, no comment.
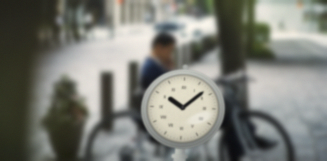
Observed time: 10:08
